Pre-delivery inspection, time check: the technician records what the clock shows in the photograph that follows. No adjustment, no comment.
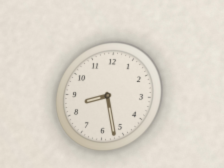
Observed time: 8:27
